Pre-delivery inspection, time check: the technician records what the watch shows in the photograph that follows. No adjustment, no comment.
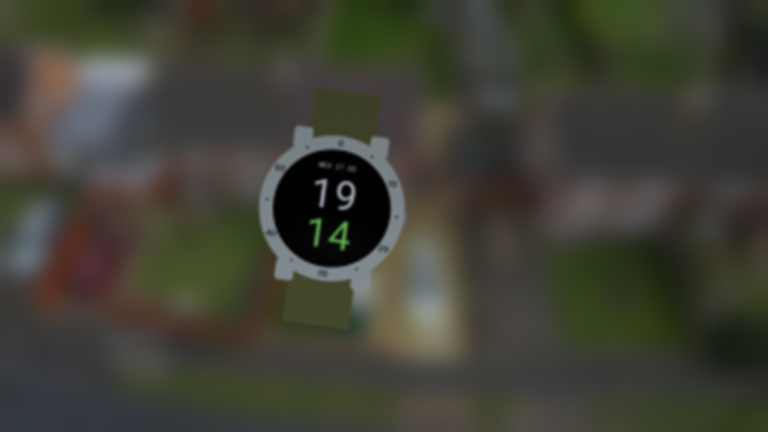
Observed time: 19:14
